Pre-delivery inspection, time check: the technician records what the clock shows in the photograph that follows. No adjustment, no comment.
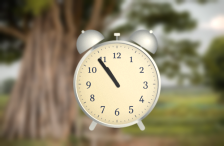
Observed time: 10:54
